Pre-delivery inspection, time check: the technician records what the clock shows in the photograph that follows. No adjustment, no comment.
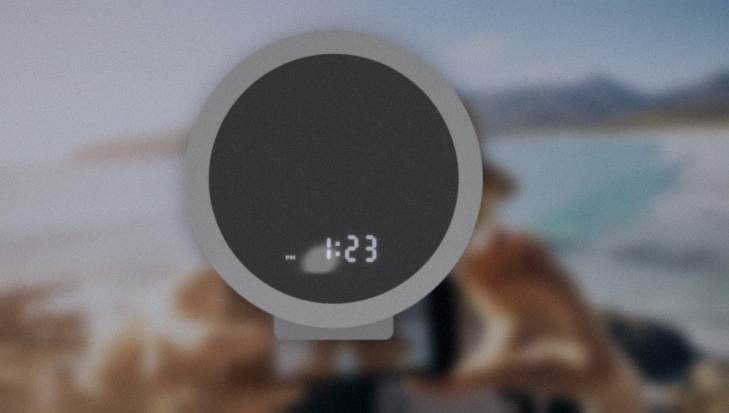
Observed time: 1:23
